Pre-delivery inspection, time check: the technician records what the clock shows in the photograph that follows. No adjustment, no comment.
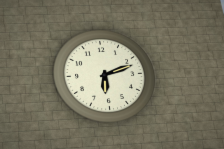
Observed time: 6:12
